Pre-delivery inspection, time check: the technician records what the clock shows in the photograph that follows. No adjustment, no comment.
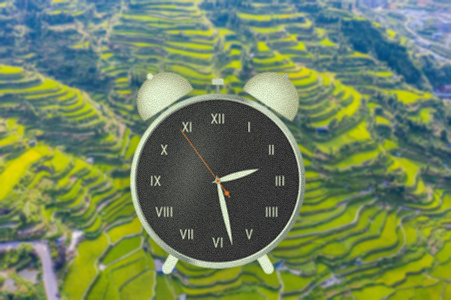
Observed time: 2:27:54
